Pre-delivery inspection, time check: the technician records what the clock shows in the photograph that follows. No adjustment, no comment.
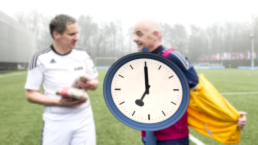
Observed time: 7:00
